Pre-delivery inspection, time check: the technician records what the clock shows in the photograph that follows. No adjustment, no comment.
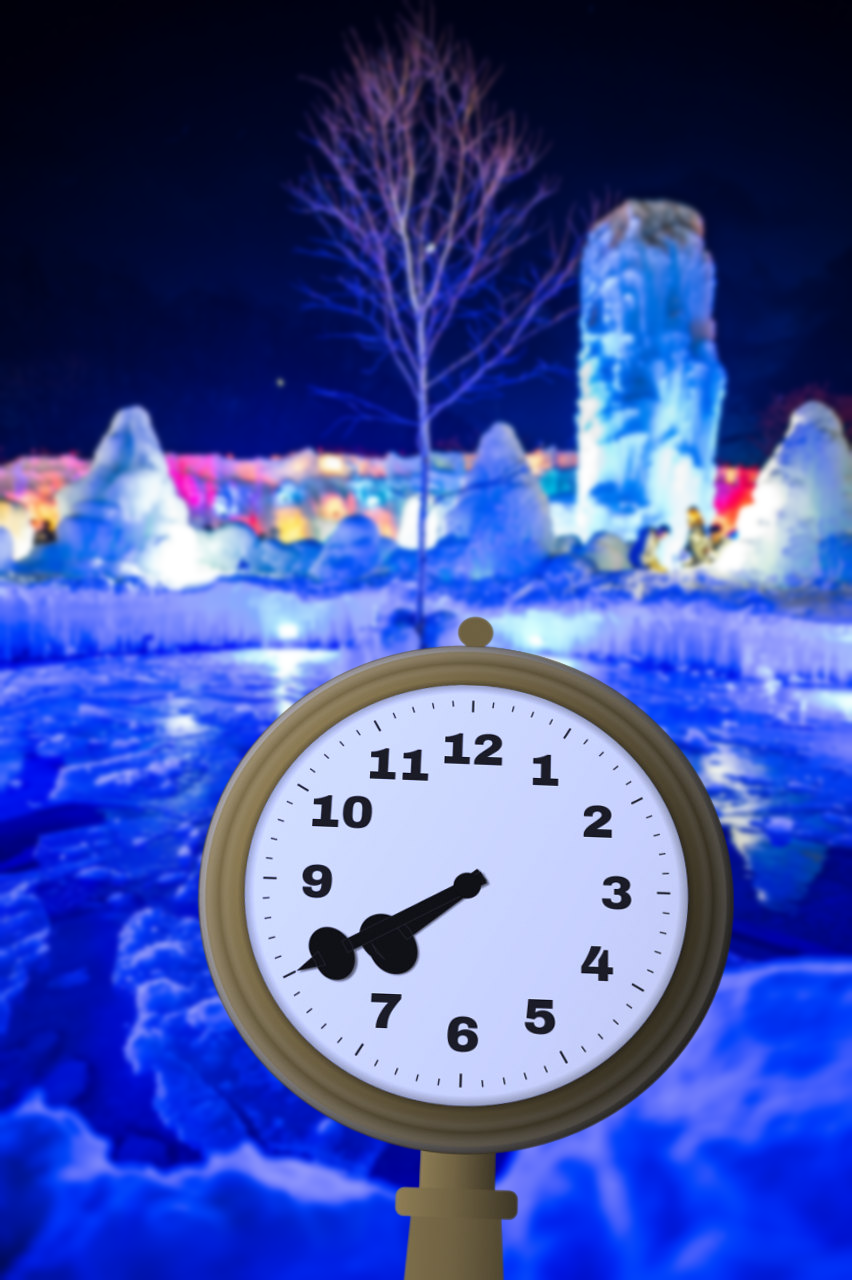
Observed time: 7:40
